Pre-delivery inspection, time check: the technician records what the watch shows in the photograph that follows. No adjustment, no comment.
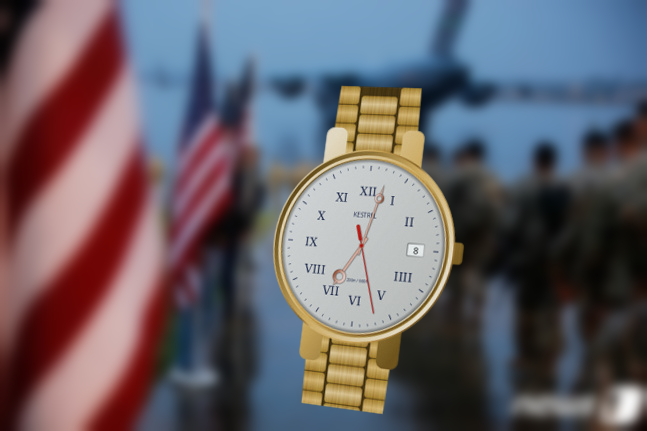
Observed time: 7:02:27
